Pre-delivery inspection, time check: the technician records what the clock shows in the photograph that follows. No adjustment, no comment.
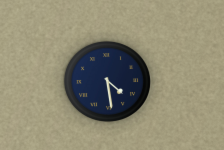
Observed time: 4:29
